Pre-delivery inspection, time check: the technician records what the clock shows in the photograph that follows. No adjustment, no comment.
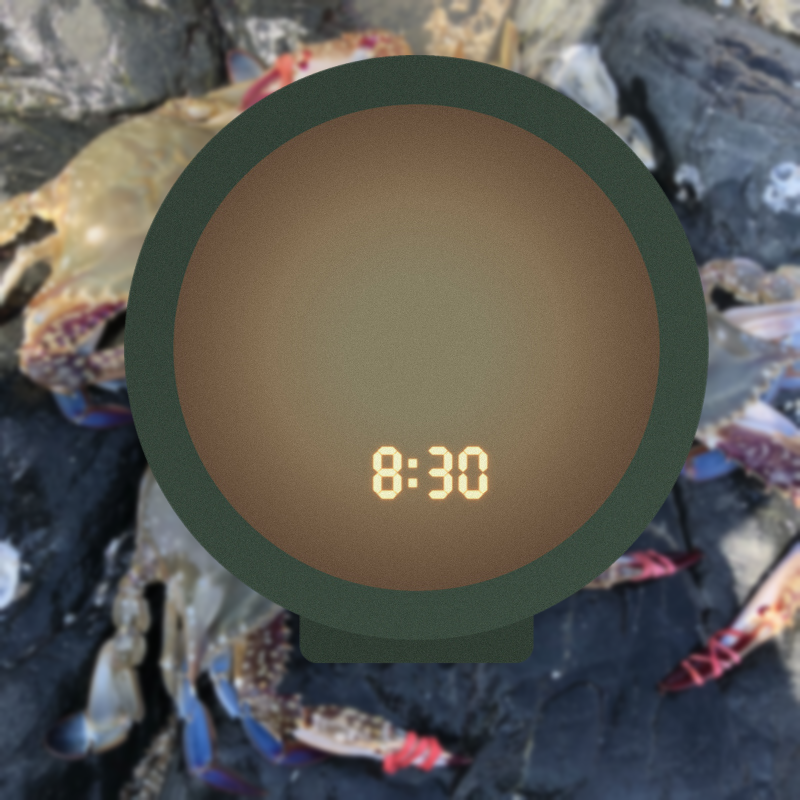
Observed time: 8:30
